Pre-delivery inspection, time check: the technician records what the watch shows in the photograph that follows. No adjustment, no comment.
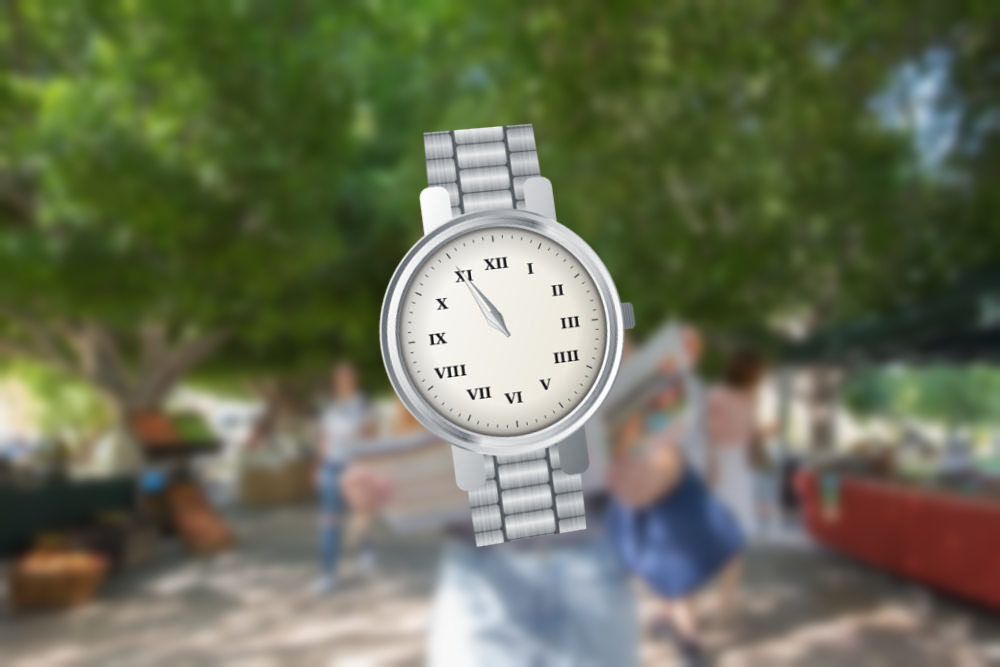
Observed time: 10:55
